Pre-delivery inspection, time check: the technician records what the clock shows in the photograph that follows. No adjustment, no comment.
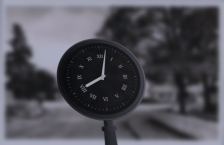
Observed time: 8:02
